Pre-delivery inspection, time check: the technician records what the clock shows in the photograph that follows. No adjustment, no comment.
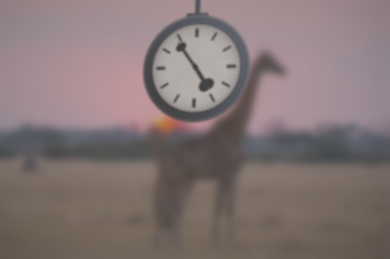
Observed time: 4:54
